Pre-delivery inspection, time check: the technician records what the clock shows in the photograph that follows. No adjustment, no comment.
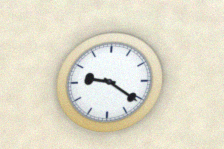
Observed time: 9:21
